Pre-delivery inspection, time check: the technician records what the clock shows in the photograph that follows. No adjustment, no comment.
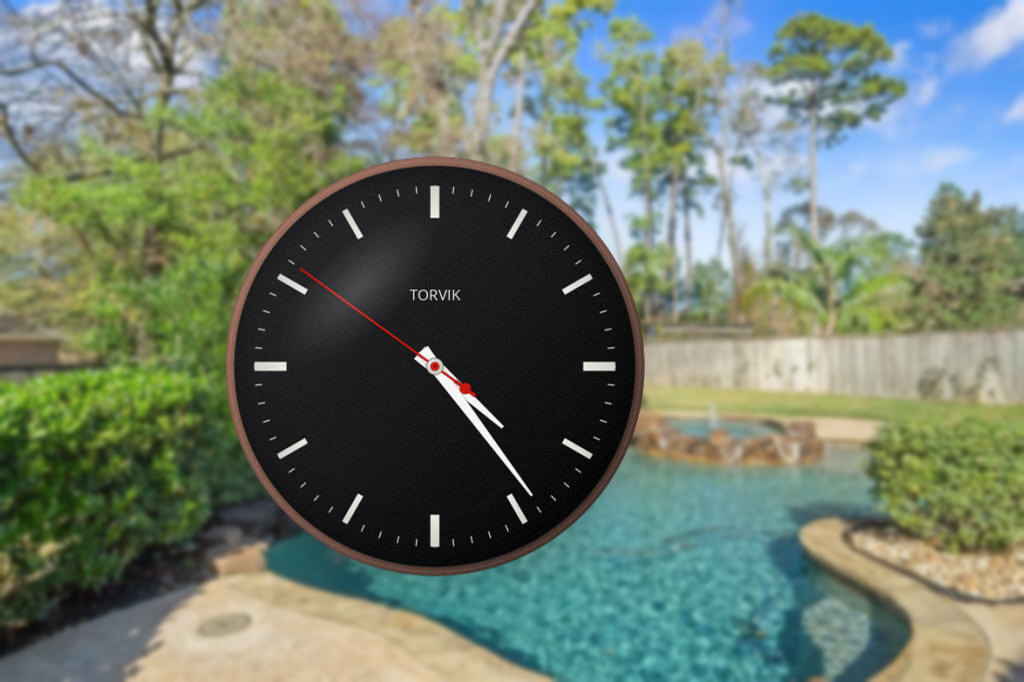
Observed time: 4:23:51
